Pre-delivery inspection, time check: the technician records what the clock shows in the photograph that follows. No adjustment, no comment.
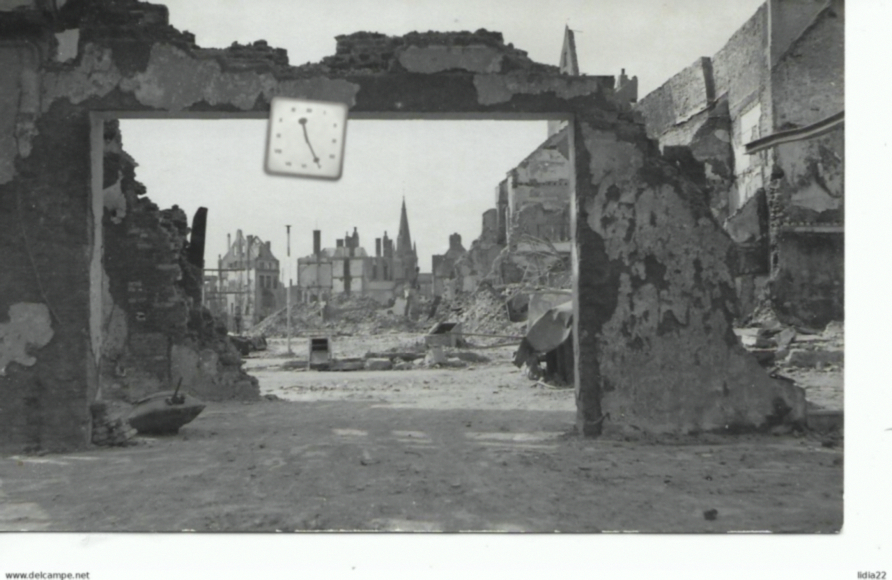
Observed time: 11:25
